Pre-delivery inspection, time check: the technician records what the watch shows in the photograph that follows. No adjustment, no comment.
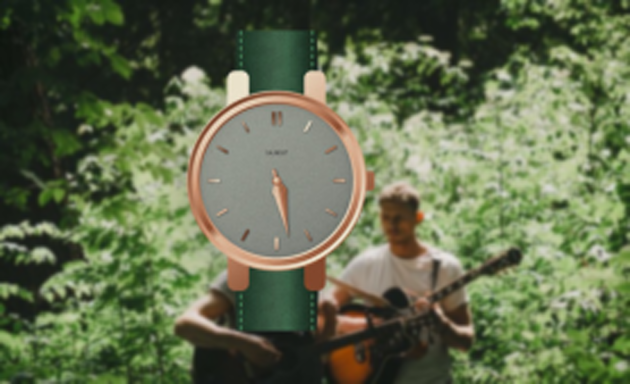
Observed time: 5:28
